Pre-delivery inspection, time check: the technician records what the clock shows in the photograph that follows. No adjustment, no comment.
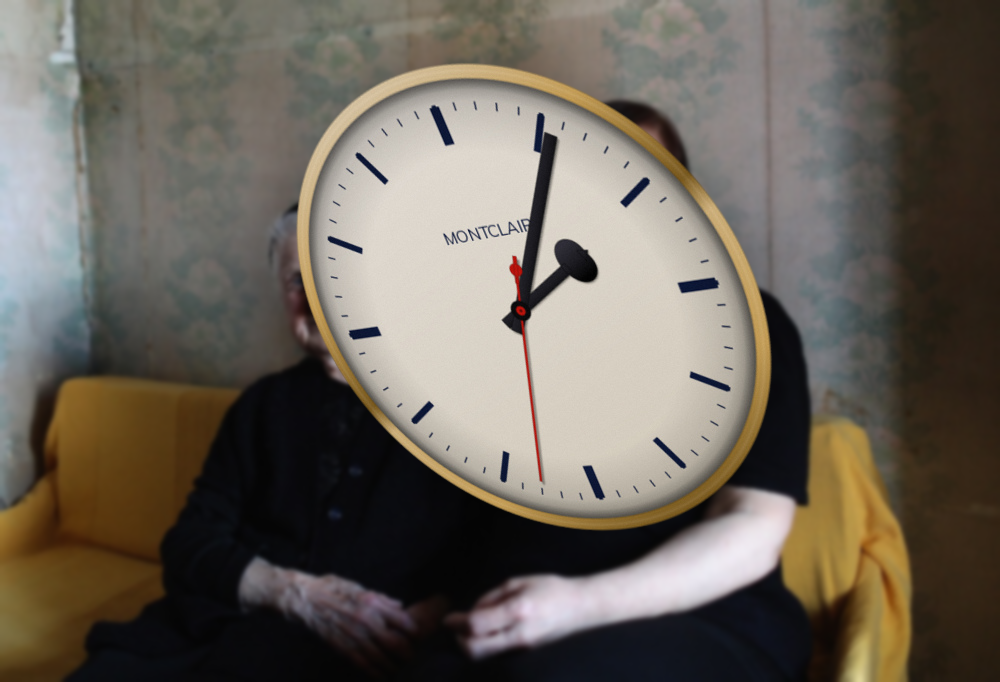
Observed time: 2:05:33
